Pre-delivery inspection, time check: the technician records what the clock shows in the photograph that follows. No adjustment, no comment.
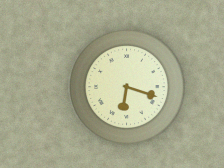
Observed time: 6:18
